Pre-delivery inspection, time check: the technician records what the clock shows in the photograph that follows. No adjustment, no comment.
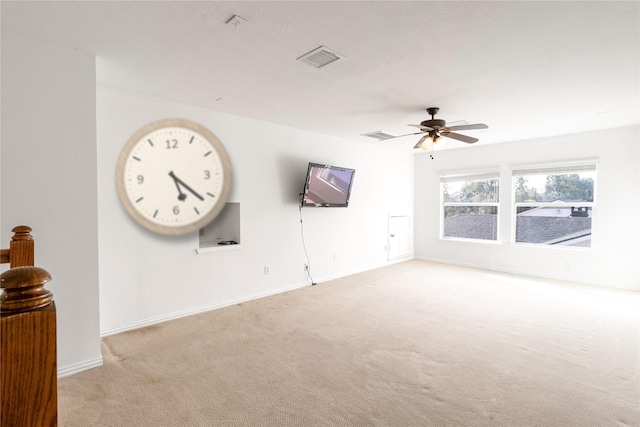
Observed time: 5:22
